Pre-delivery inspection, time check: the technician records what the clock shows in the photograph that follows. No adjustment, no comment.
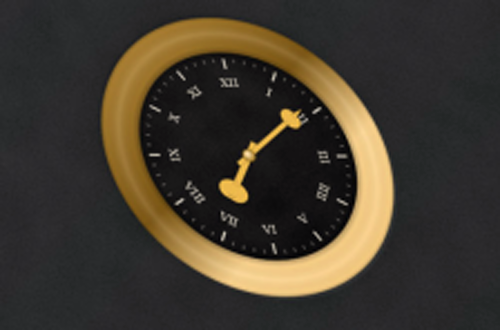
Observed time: 7:09
